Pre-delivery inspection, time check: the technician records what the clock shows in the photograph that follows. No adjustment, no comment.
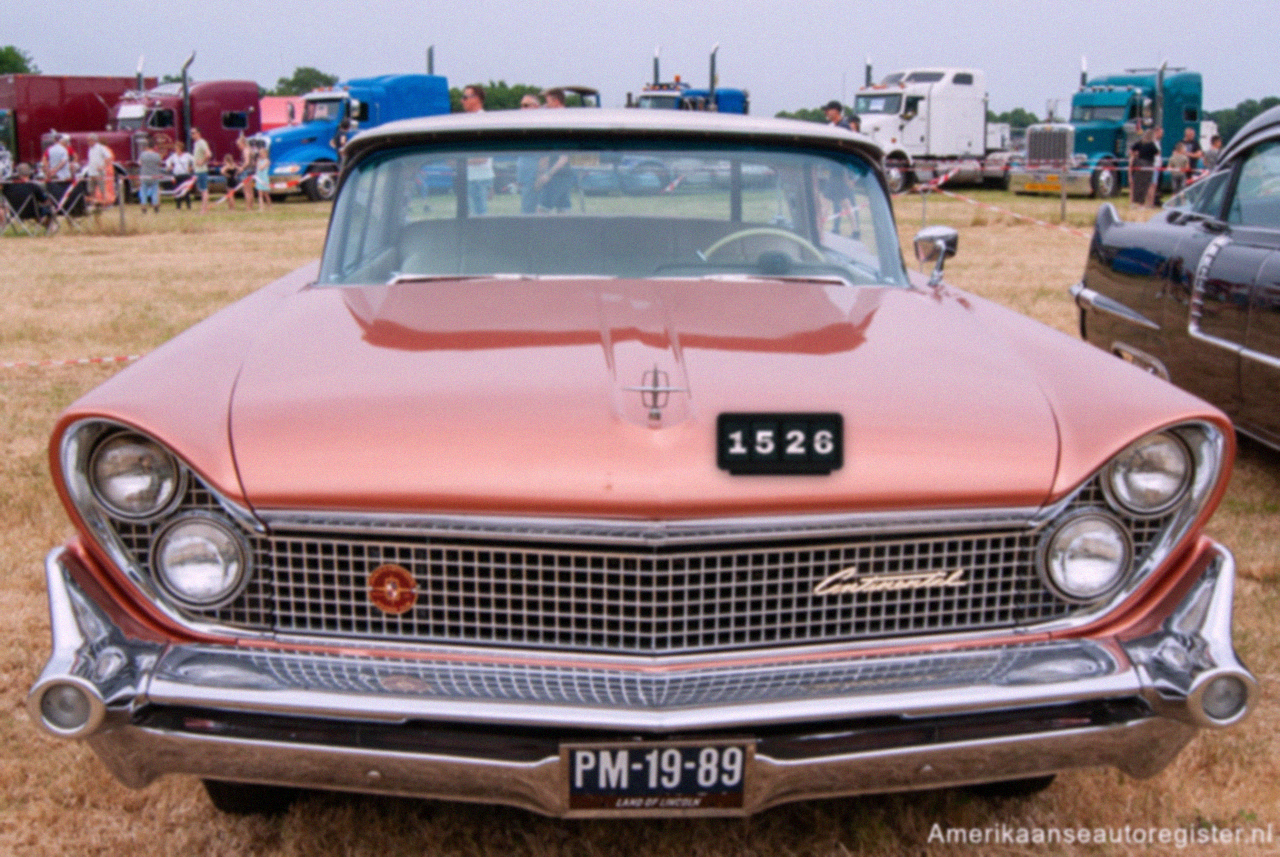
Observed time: 15:26
